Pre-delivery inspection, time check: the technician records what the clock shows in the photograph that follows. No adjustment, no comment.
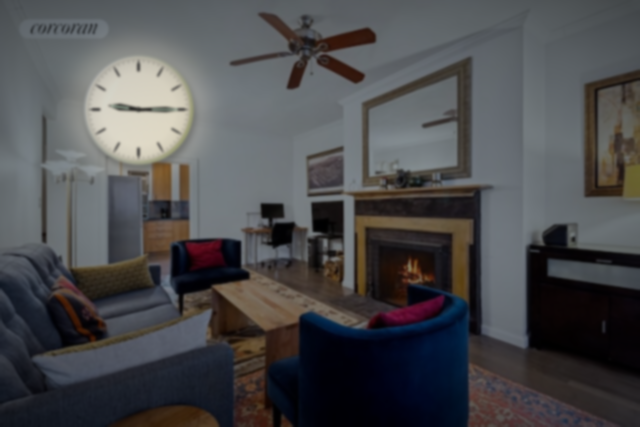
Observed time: 9:15
